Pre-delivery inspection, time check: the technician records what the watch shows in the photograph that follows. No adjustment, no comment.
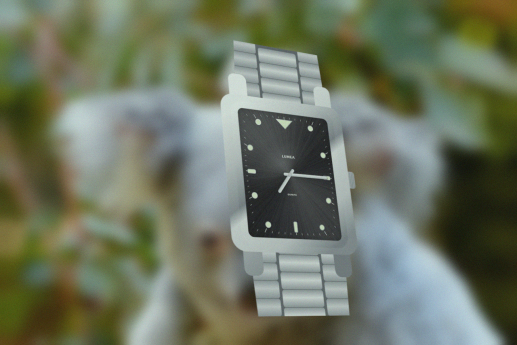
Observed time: 7:15
